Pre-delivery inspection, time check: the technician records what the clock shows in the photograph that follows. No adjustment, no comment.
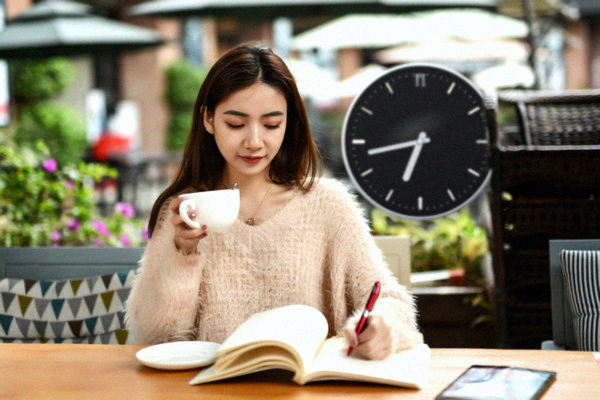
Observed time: 6:43
